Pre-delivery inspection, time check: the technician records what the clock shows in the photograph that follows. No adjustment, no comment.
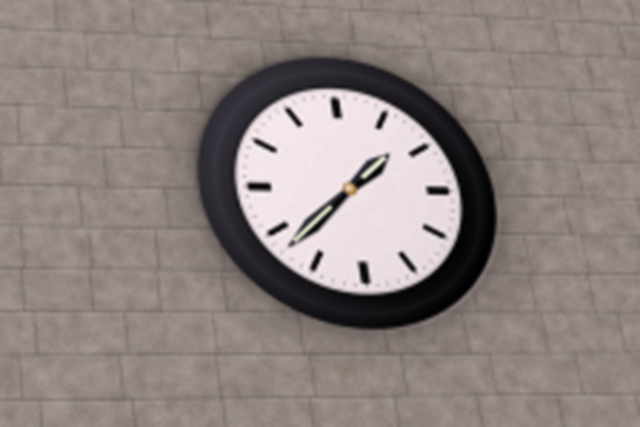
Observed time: 1:38
